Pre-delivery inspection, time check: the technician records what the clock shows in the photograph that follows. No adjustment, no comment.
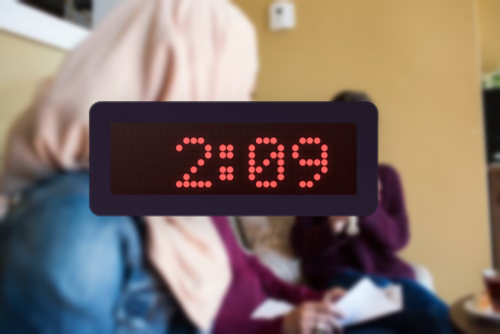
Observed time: 2:09
